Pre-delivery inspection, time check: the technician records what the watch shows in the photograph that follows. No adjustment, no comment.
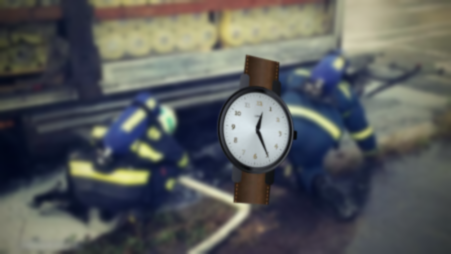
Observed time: 12:25
